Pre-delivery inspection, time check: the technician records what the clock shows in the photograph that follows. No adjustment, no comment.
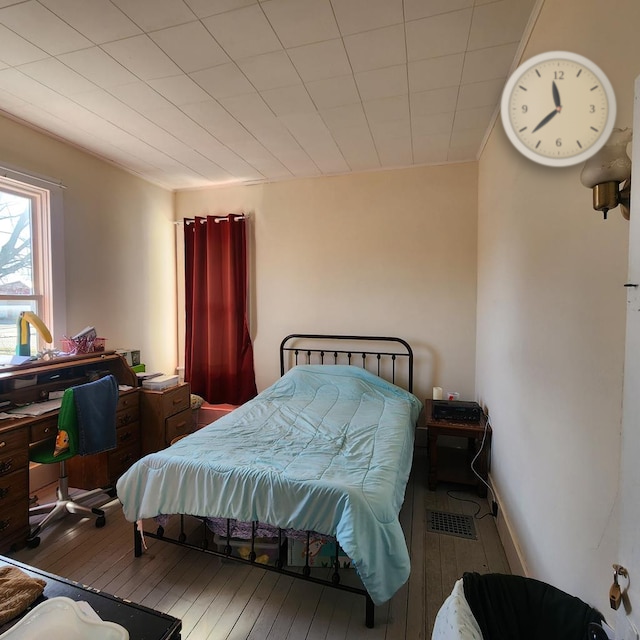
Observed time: 11:38
